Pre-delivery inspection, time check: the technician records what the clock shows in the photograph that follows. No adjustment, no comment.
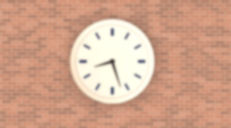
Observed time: 8:27
